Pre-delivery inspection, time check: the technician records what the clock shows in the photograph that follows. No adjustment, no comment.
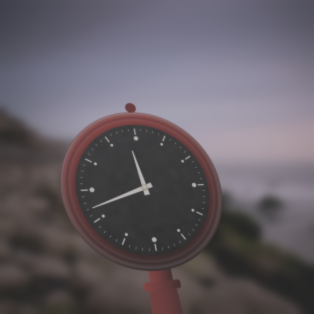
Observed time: 11:42
